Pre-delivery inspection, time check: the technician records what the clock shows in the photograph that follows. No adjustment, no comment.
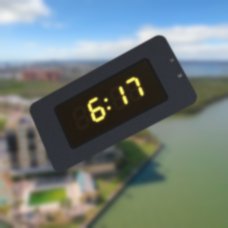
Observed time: 6:17
